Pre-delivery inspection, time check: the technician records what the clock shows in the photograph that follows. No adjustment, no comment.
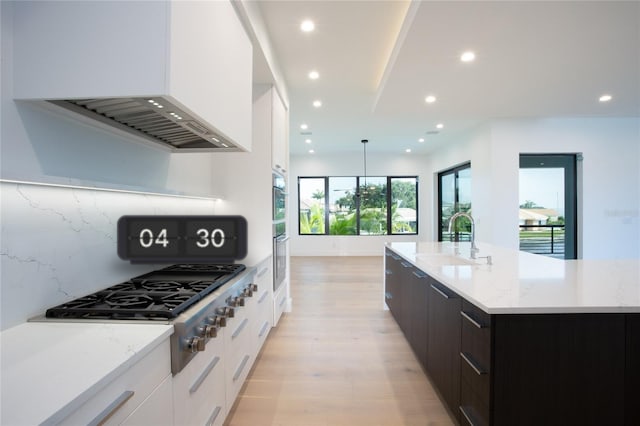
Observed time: 4:30
